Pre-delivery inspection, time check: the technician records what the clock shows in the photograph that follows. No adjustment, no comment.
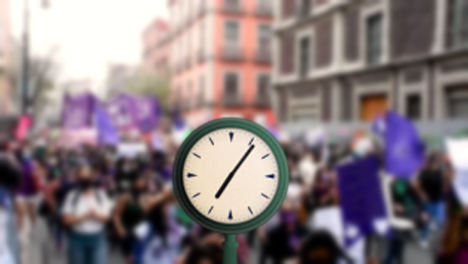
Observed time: 7:06
